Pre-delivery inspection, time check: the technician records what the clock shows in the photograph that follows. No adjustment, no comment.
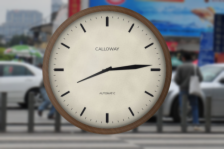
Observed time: 8:14
